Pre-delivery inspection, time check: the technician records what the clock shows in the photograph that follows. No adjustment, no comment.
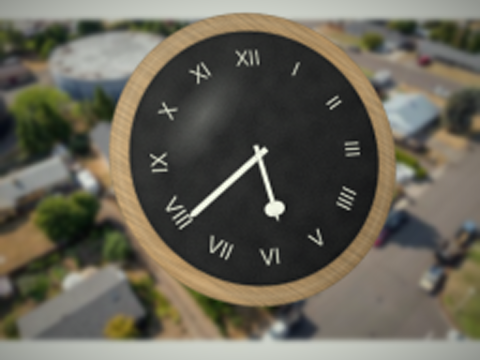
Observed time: 5:39
